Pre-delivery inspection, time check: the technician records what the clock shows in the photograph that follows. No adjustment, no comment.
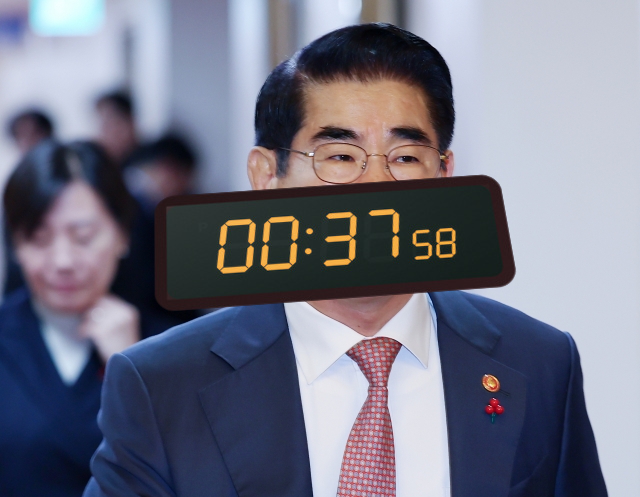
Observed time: 0:37:58
